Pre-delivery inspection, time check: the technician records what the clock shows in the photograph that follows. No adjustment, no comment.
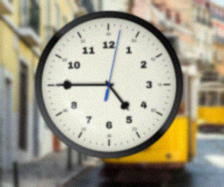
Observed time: 4:45:02
